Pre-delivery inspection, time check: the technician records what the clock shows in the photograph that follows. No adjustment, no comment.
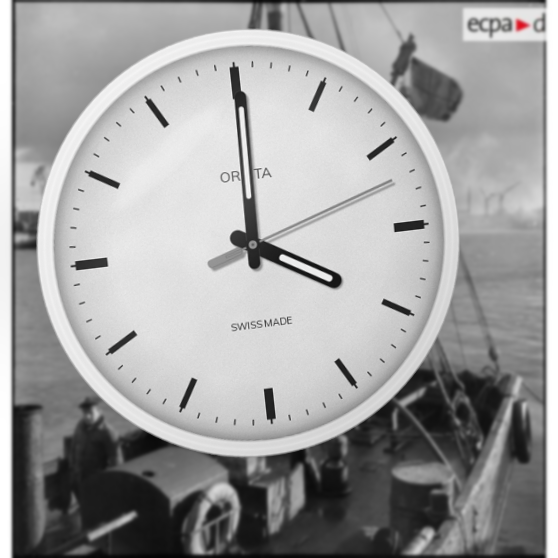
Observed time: 4:00:12
